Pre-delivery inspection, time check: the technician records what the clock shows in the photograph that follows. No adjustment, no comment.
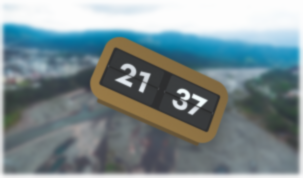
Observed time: 21:37
